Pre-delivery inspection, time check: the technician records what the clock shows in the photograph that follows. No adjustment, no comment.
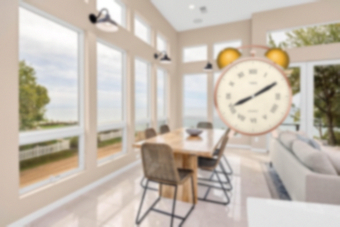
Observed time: 8:10
